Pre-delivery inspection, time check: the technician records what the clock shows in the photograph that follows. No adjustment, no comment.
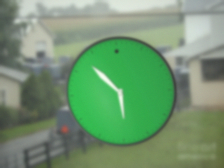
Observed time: 5:53
